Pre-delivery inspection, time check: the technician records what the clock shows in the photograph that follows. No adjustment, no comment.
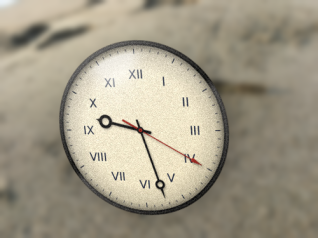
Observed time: 9:27:20
